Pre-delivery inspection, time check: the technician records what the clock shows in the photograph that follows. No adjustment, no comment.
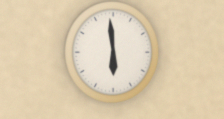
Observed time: 5:59
